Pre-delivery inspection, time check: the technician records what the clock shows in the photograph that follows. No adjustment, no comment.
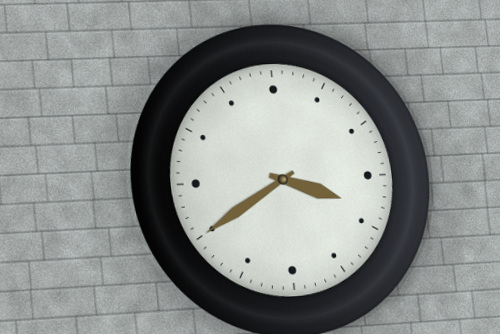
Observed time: 3:40
